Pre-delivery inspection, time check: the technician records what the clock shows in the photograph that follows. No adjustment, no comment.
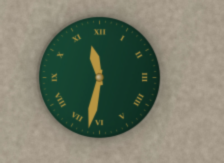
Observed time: 11:32
